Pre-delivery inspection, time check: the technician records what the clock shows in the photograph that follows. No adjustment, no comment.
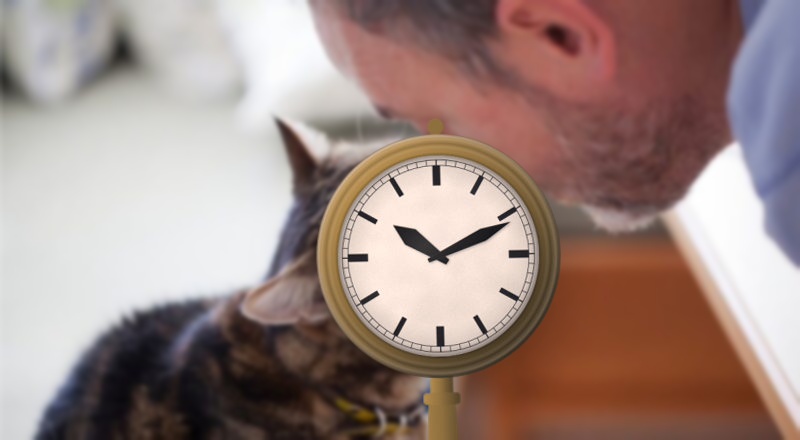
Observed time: 10:11
